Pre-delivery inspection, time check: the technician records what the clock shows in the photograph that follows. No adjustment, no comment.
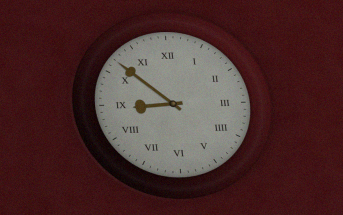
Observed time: 8:52
